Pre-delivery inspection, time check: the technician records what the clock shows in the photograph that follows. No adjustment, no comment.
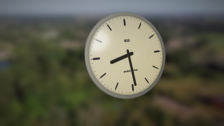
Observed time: 8:29
